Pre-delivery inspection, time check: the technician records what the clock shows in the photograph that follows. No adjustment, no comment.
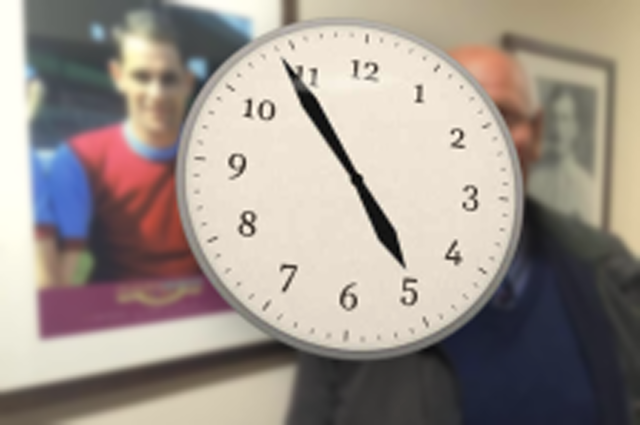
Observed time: 4:54
